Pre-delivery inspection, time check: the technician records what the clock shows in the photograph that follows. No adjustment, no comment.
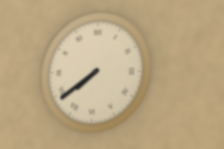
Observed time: 7:39
